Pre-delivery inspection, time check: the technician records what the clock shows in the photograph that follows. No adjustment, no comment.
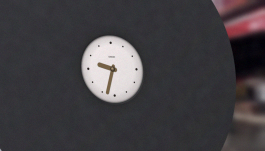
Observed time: 9:33
